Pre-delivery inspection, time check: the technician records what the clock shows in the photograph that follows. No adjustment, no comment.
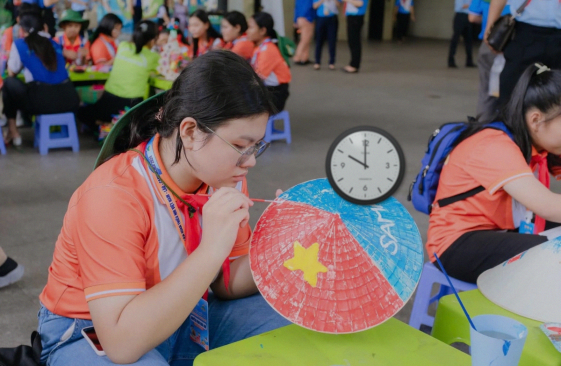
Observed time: 10:00
